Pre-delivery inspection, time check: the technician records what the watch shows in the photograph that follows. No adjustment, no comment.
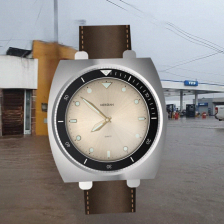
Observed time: 7:52
